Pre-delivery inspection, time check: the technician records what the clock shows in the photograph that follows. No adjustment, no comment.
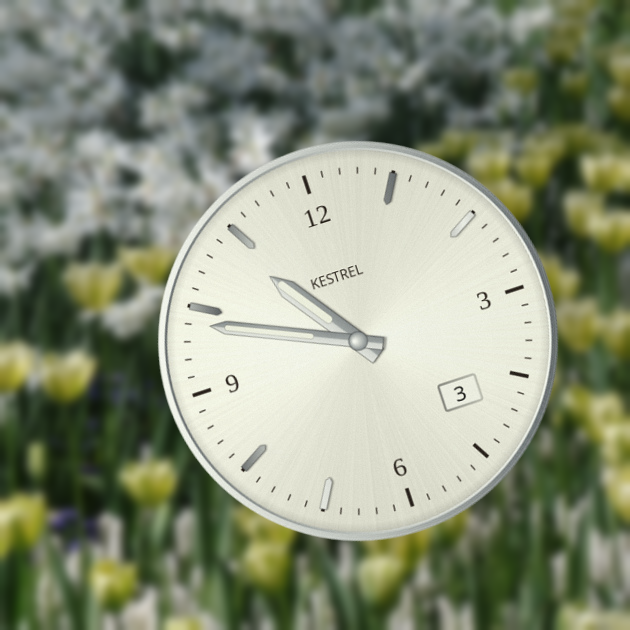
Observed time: 10:49
